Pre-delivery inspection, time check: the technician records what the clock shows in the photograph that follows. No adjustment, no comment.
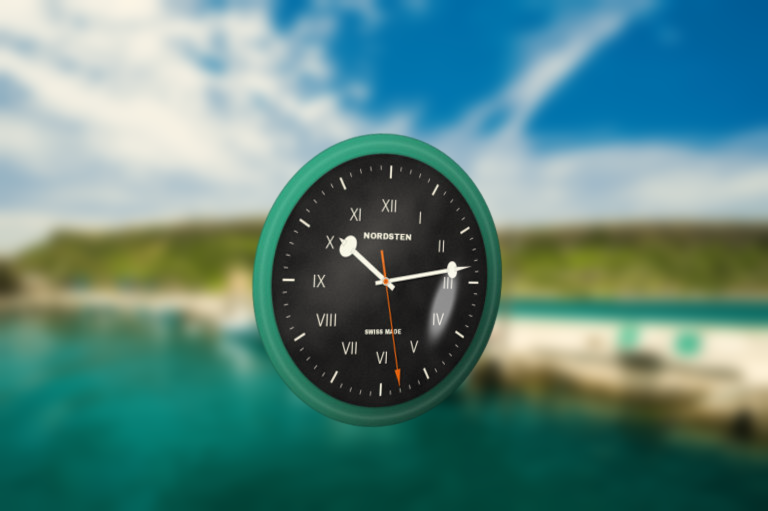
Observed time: 10:13:28
